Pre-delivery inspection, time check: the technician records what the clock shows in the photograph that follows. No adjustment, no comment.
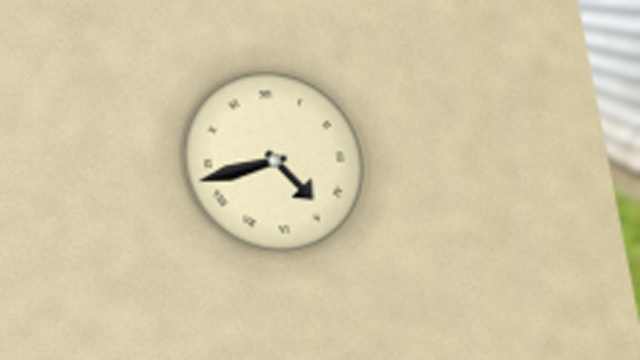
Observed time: 4:43
